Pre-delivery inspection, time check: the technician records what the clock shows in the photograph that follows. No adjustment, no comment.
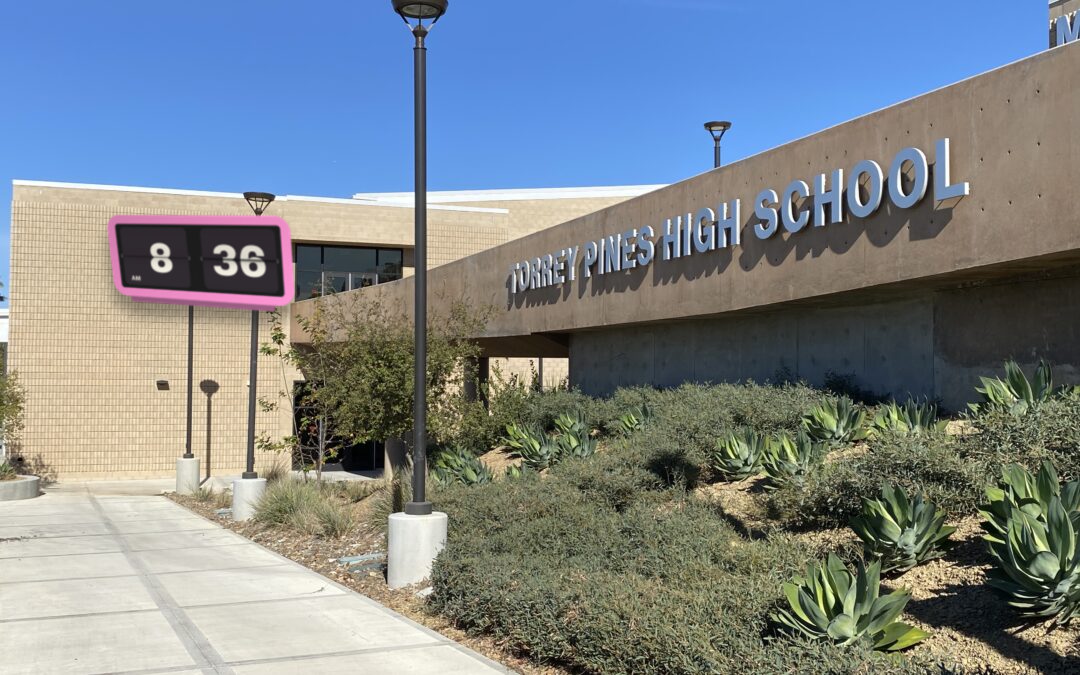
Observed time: 8:36
